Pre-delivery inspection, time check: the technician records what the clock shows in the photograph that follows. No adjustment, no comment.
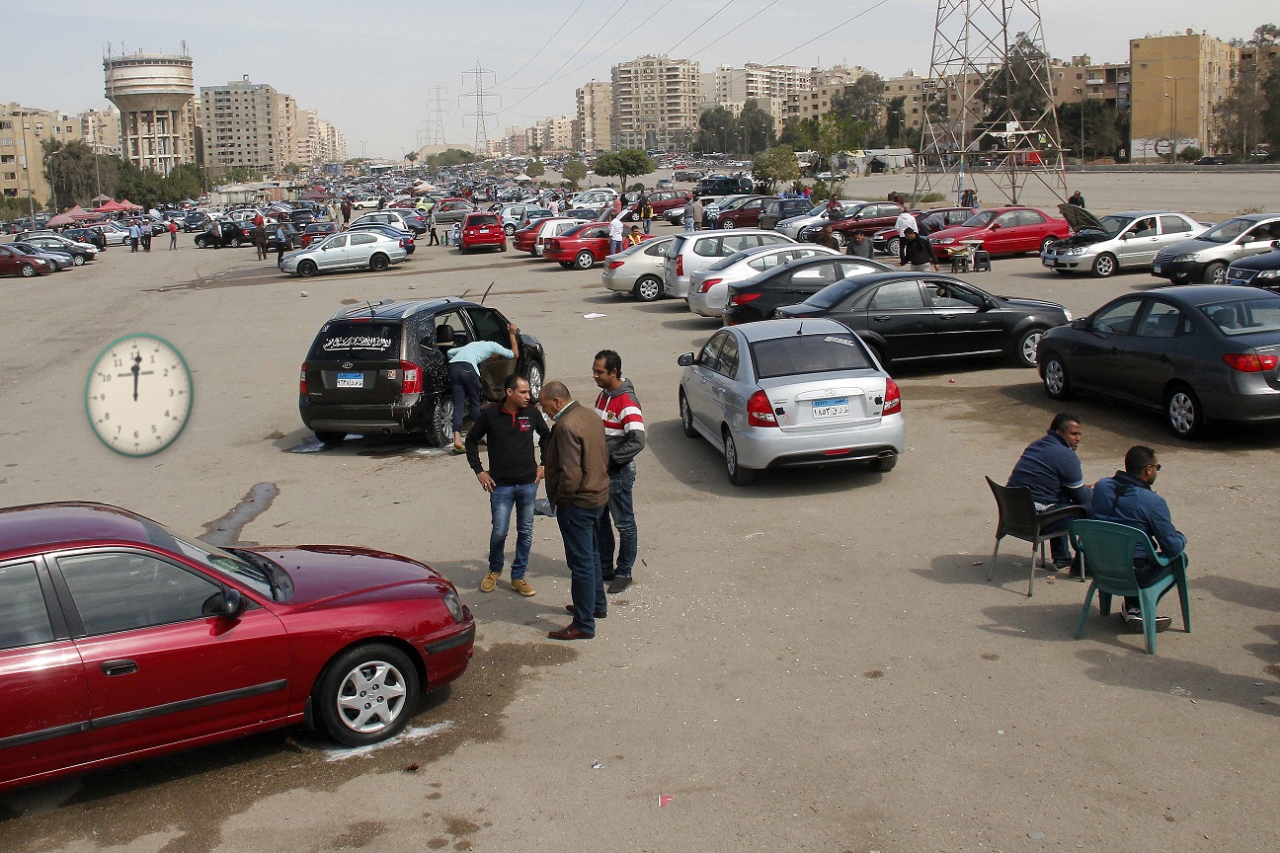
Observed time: 12:01
